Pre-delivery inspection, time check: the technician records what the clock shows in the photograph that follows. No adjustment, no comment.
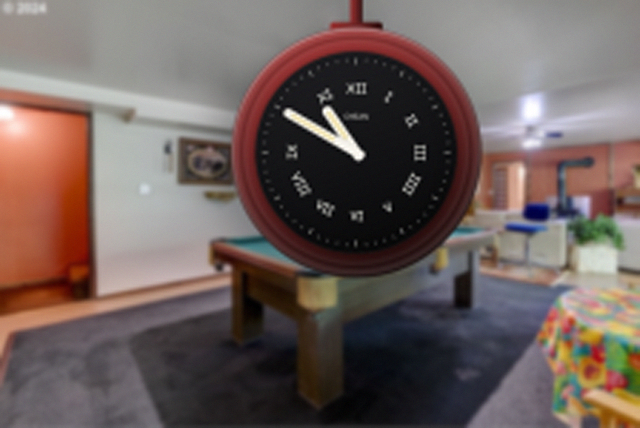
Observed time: 10:50
